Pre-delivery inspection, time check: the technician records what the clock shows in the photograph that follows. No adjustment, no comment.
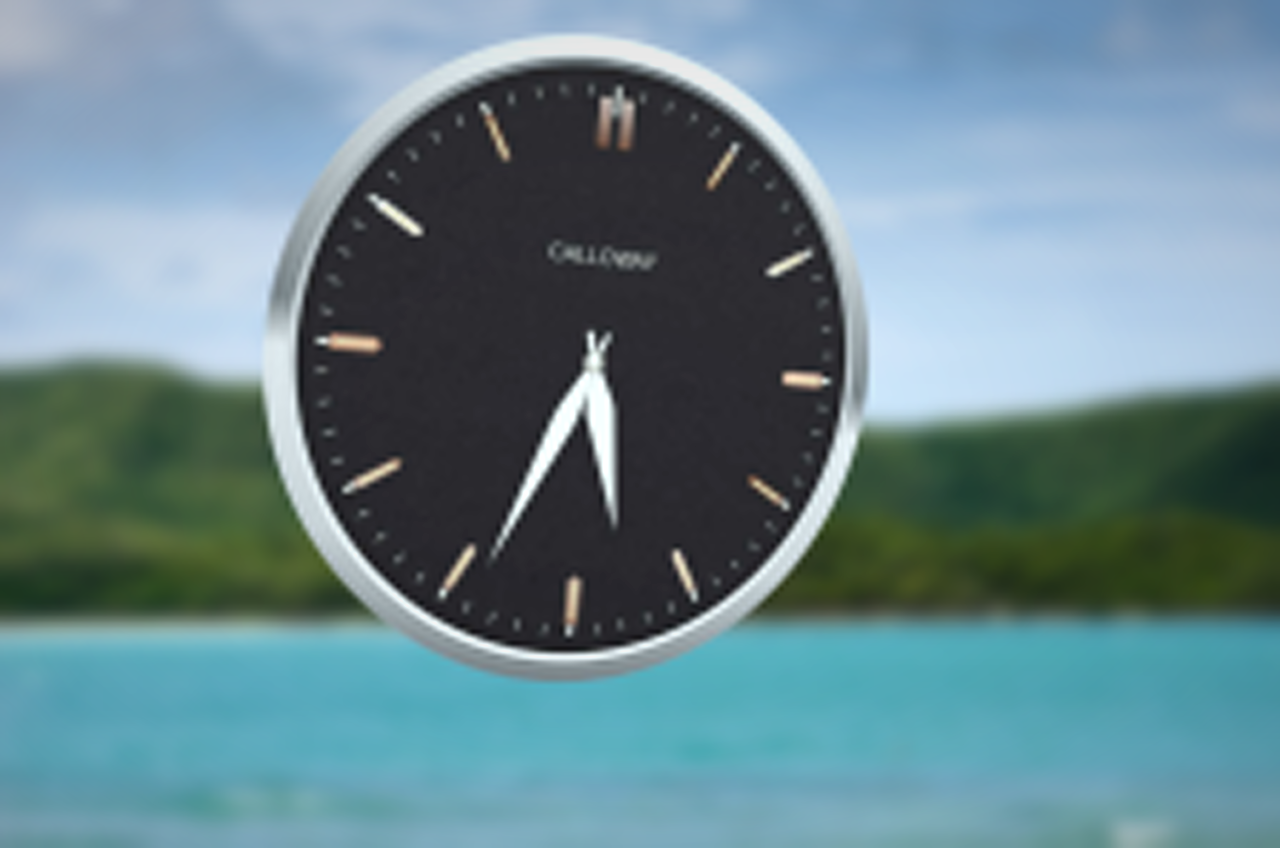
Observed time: 5:34
